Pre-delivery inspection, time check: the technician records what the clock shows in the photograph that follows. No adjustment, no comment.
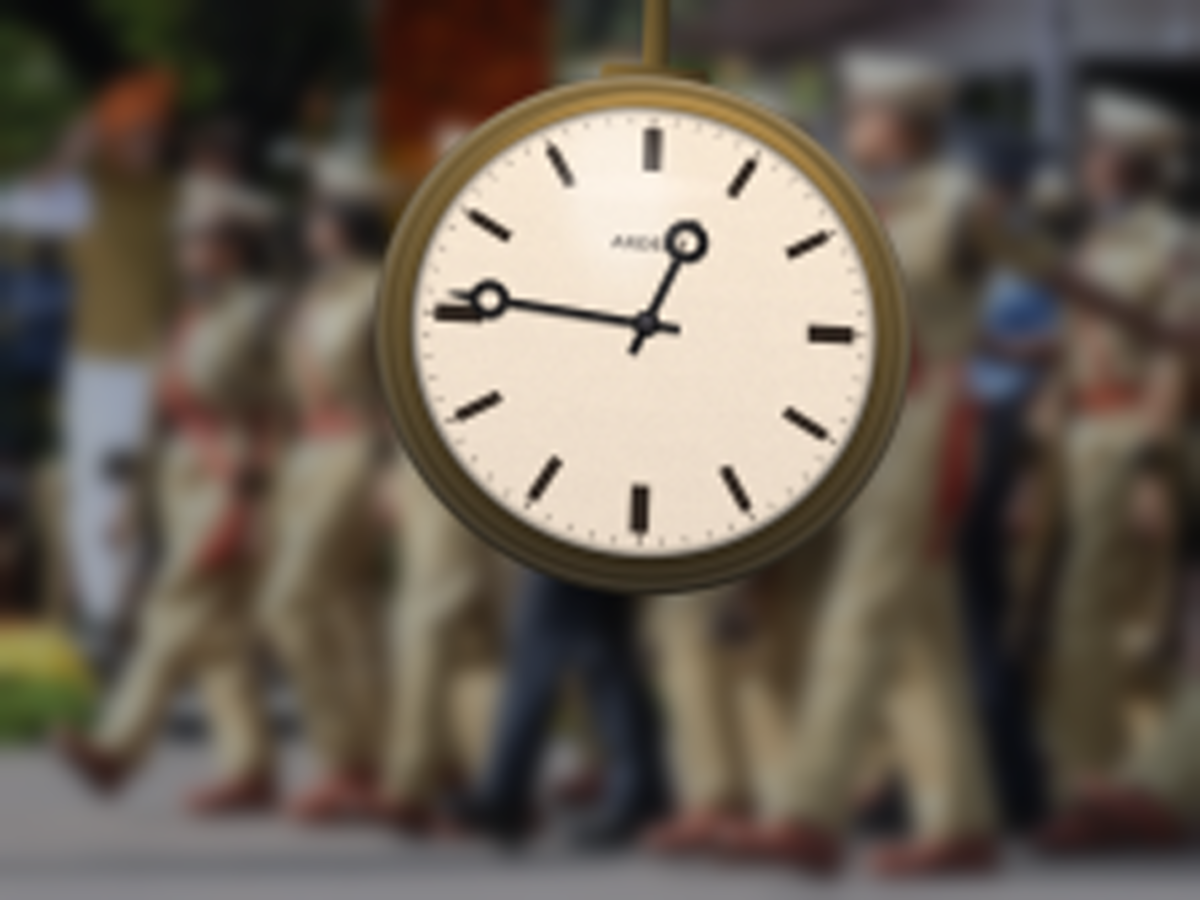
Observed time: 12:46
